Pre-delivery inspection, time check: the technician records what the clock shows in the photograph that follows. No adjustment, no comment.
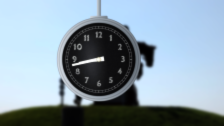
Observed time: 8:43
